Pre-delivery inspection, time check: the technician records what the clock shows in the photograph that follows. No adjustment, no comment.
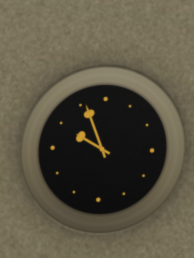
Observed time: 9:56
